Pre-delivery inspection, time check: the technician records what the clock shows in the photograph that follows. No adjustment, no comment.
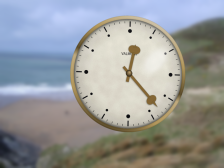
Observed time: 12:23
